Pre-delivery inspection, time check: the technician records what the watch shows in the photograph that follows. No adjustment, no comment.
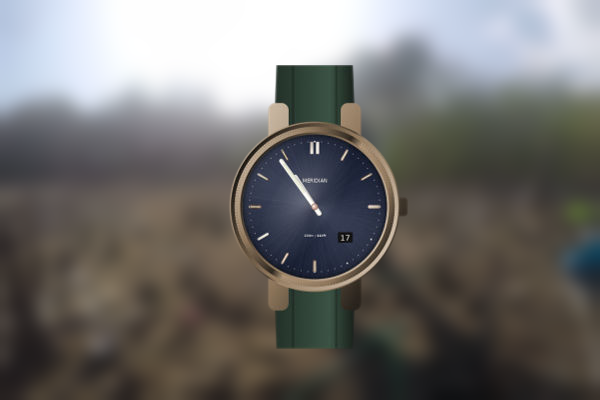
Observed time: 10:54
